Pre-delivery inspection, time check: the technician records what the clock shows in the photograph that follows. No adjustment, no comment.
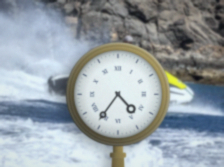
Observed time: 4:36
